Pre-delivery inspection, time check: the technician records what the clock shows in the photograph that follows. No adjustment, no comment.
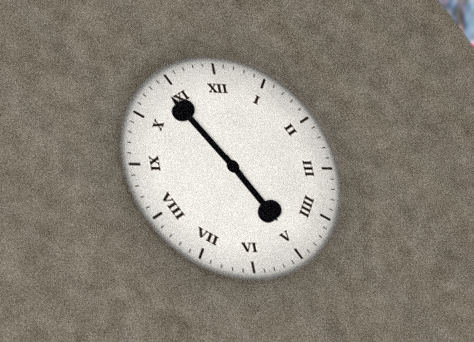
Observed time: 4:54
